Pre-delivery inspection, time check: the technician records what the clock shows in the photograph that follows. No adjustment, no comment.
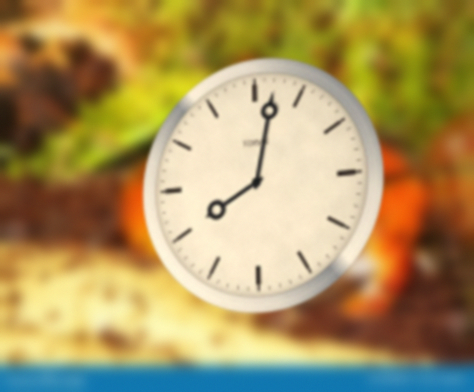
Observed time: 8:02
